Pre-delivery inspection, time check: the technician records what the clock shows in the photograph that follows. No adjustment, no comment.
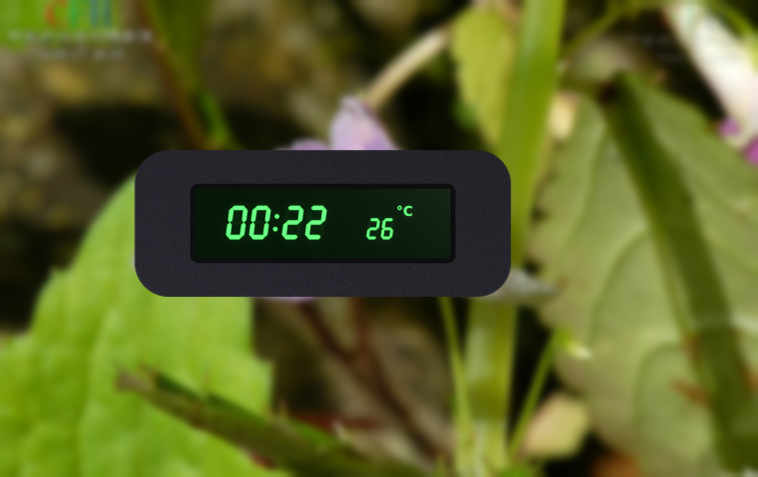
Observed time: 0:22
